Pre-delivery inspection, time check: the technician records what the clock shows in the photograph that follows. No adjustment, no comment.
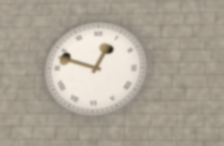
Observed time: 12:48
